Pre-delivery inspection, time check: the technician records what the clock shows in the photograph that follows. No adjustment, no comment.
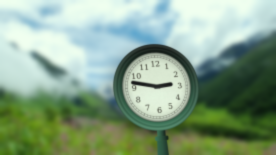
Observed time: 2:47
